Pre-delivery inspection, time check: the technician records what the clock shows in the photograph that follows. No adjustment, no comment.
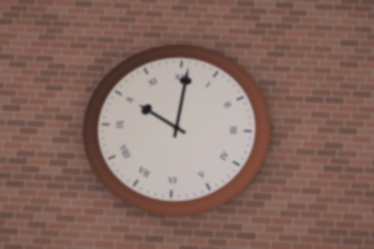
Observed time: 10:01
